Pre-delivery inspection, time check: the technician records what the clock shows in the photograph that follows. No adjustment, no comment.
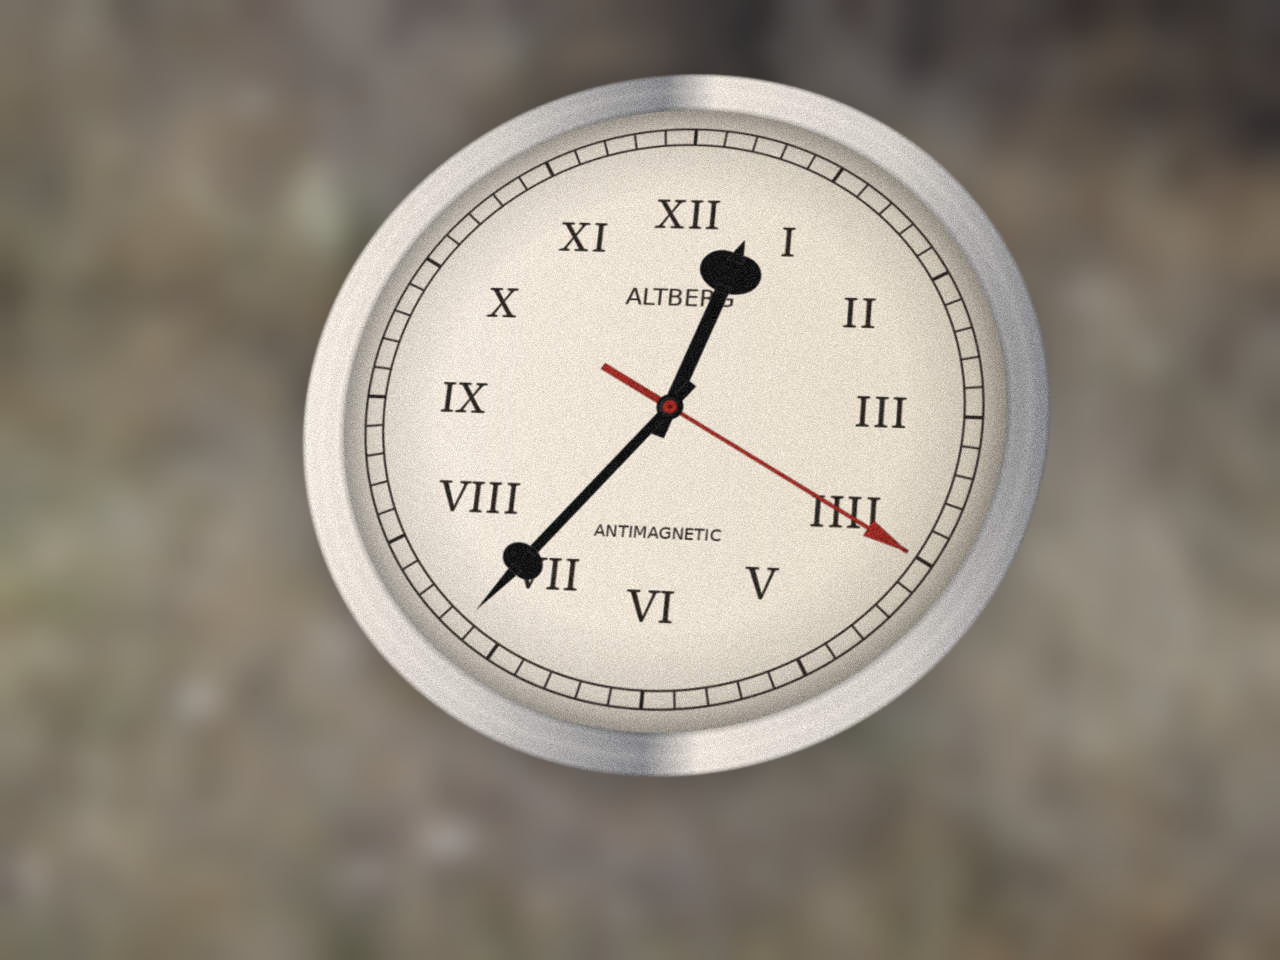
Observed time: 12:36:20
